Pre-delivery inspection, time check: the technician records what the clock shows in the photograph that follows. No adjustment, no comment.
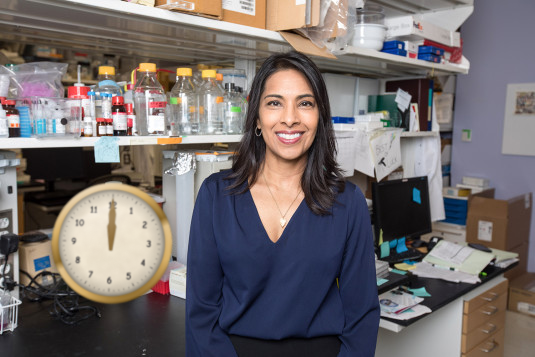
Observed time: 12:00
